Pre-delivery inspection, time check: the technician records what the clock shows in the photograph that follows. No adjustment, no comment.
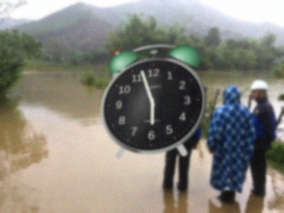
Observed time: 5:57
